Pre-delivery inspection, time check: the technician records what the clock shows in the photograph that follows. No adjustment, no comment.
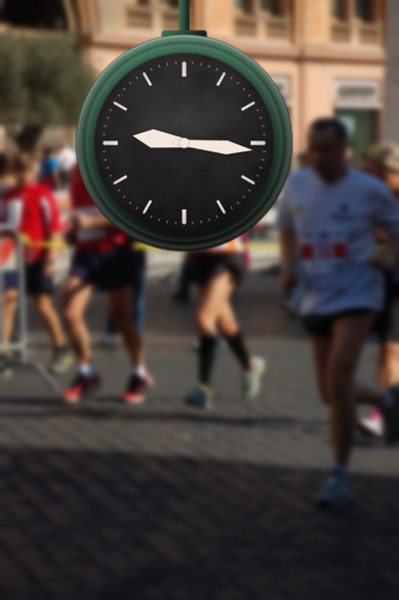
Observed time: 9:16
